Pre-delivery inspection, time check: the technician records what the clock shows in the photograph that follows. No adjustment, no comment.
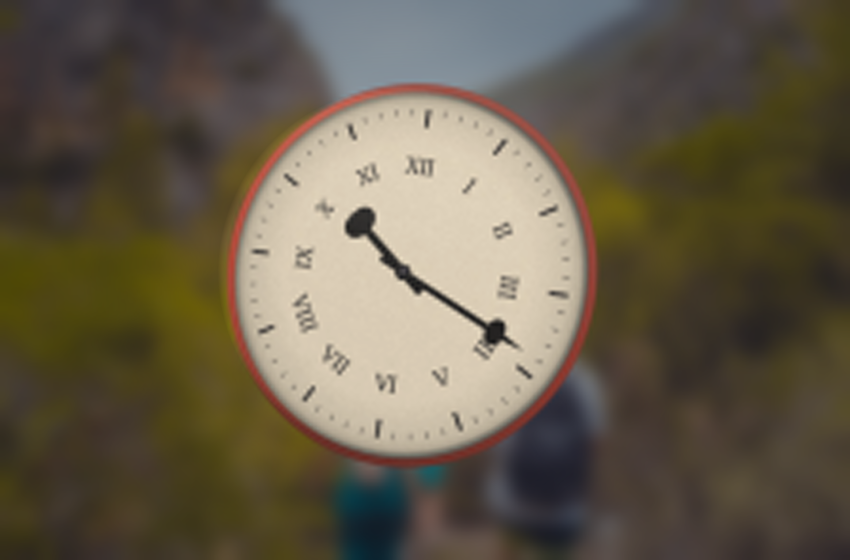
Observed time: 10:19
